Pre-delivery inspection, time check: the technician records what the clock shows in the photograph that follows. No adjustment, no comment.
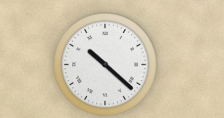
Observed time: 10:22
